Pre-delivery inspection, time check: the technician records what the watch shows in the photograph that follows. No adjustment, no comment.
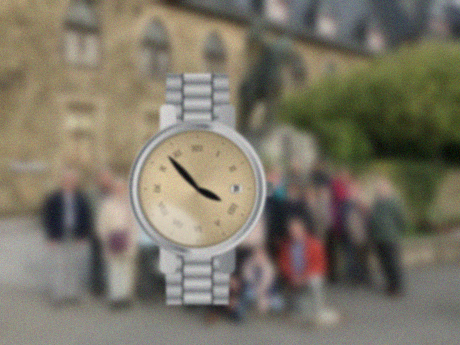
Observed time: 3:53
